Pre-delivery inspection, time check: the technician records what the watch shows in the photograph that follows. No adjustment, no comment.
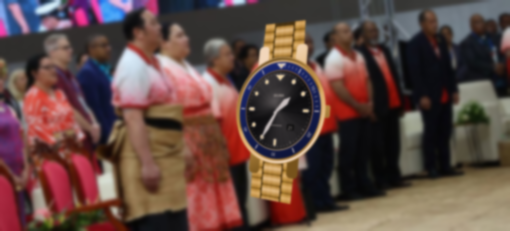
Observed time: 1:35
